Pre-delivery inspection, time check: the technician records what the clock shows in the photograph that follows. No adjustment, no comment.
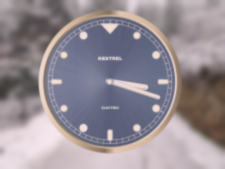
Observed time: 3:18
